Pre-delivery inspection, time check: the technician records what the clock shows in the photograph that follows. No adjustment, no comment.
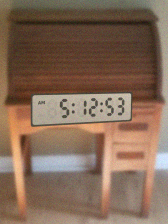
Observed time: 5:12:53
